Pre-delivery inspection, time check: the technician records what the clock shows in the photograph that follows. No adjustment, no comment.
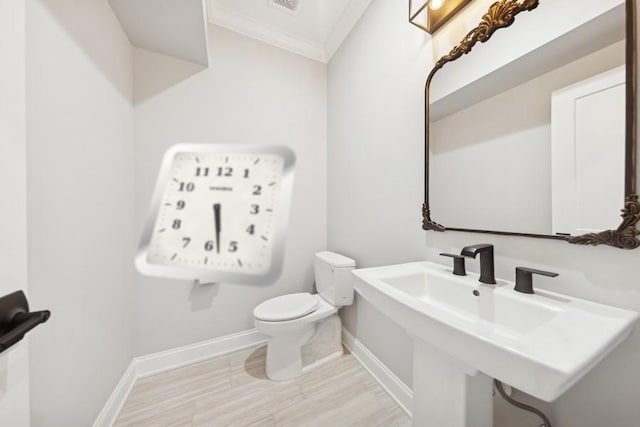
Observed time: 5:28
